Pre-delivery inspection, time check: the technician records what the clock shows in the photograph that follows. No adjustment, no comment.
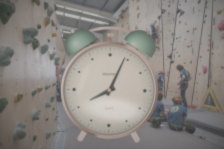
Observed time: 8:04
